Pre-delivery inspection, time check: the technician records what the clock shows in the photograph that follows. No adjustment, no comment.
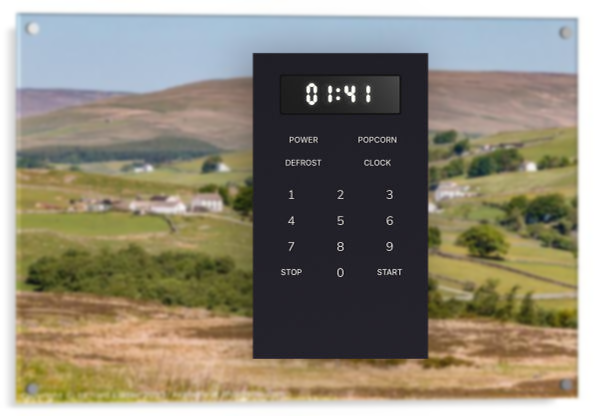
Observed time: 1:41
